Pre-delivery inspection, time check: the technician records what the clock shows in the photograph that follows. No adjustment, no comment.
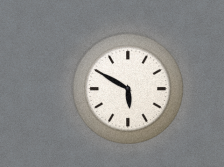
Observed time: 5:50
